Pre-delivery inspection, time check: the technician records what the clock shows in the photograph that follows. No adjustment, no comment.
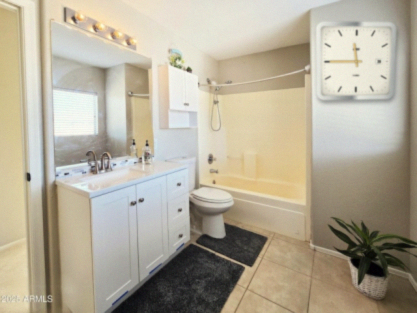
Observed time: 11:45
